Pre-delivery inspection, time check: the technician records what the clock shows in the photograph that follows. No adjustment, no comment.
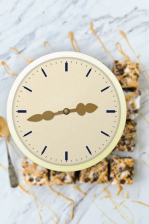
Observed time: 2:43
